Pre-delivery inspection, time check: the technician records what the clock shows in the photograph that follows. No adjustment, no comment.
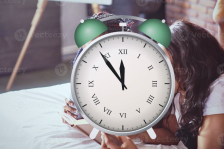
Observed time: 11:54
